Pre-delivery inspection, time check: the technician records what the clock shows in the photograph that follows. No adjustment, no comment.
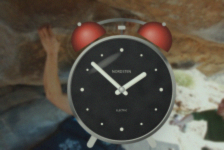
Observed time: 1:52
